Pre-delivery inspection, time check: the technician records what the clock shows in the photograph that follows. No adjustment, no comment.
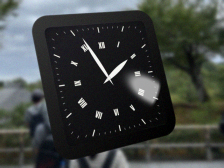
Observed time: 1:56
